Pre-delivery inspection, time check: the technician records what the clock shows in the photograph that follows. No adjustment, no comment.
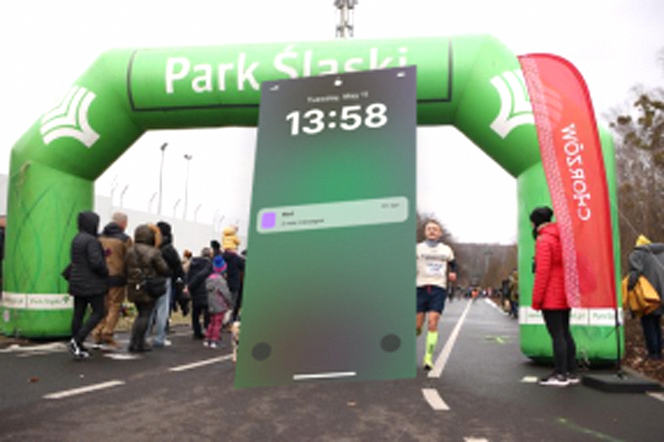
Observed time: 13:58
